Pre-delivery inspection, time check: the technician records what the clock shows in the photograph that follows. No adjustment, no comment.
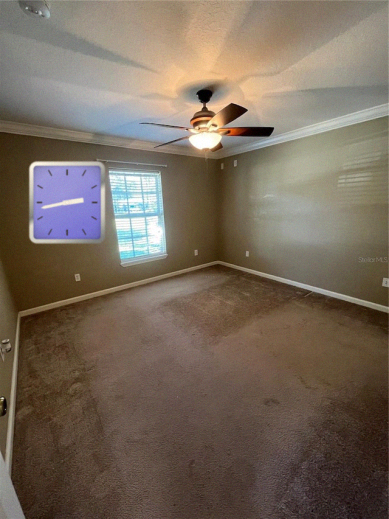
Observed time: 2:43
